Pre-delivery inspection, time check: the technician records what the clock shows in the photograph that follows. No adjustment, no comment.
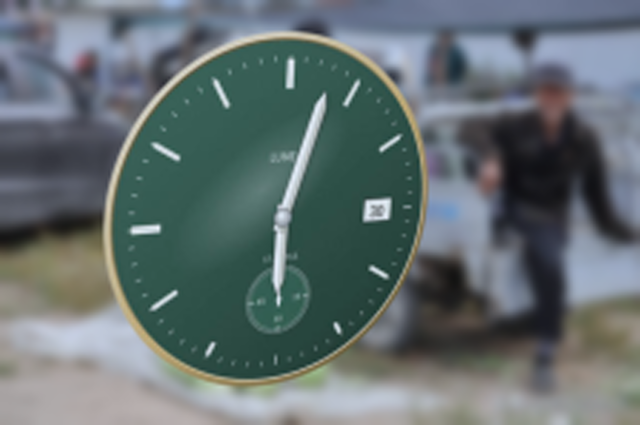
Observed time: 6:03
